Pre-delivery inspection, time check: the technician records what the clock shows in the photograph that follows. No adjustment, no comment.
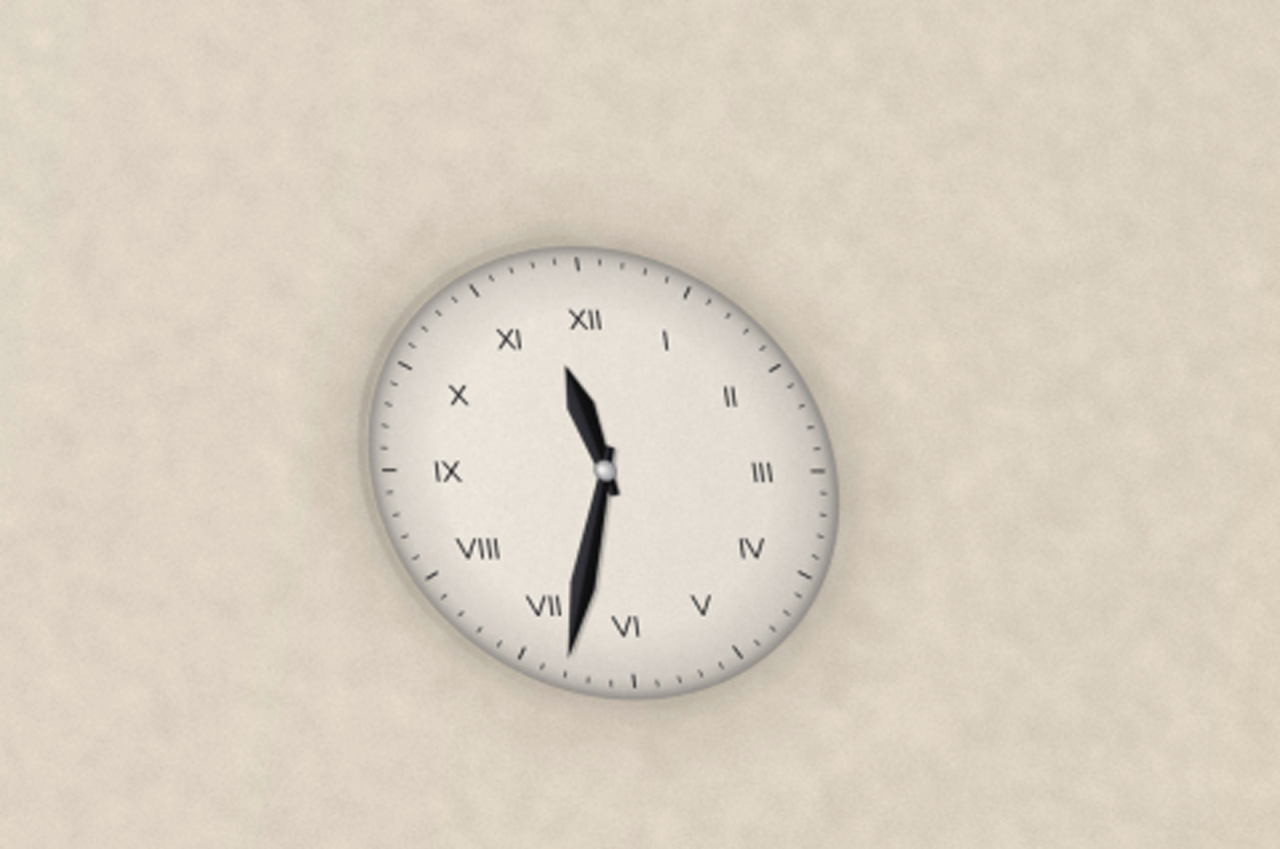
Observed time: 11:33
